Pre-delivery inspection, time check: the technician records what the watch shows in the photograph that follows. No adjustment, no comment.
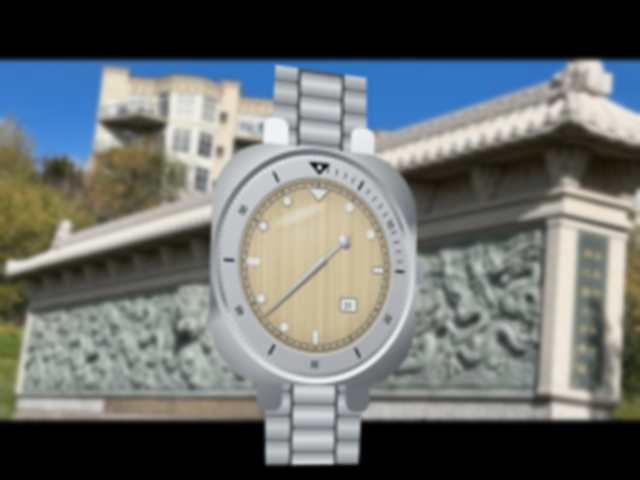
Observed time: 1:38
